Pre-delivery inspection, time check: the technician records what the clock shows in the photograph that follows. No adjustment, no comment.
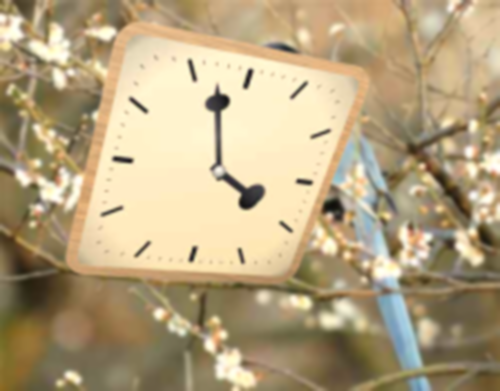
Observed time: 3:57
